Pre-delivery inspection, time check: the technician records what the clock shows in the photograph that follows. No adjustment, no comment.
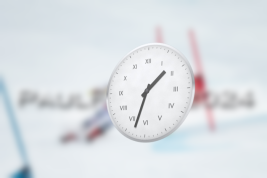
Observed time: 1:33
